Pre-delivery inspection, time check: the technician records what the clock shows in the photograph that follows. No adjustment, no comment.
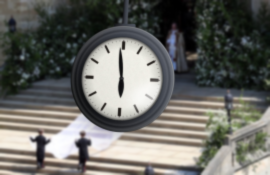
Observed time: 5:59
